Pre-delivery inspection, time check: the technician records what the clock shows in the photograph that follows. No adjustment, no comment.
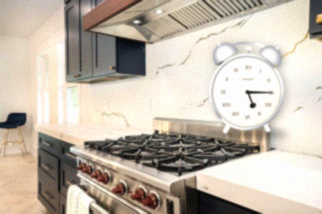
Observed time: 5:15
